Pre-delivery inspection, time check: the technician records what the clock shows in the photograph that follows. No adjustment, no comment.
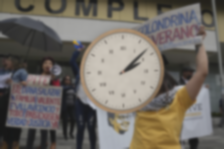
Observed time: 2:08
